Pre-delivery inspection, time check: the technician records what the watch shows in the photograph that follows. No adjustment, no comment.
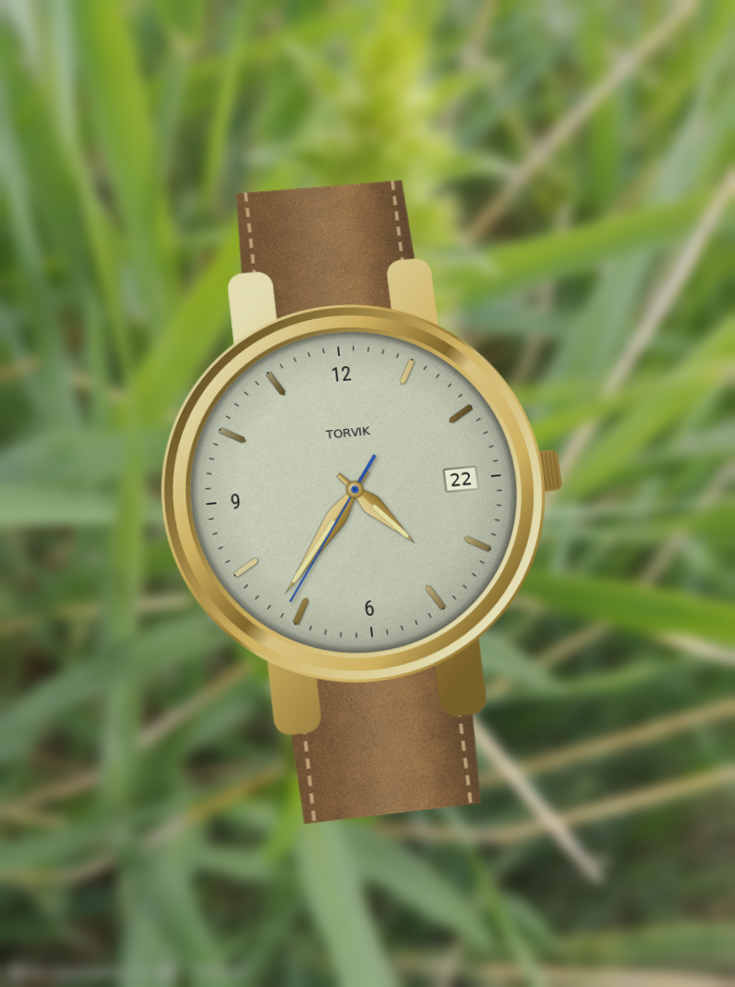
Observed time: 4:36:36
